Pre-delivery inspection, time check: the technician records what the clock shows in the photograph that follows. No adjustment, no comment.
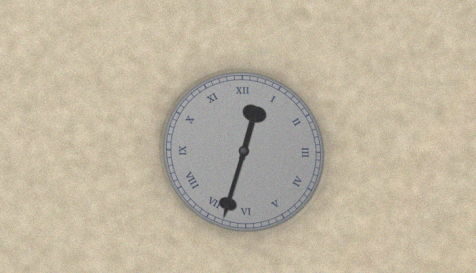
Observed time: 12:33
